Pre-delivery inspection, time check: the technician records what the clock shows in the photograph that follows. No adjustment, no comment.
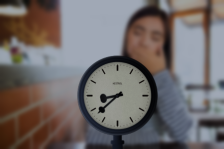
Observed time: 8:38
